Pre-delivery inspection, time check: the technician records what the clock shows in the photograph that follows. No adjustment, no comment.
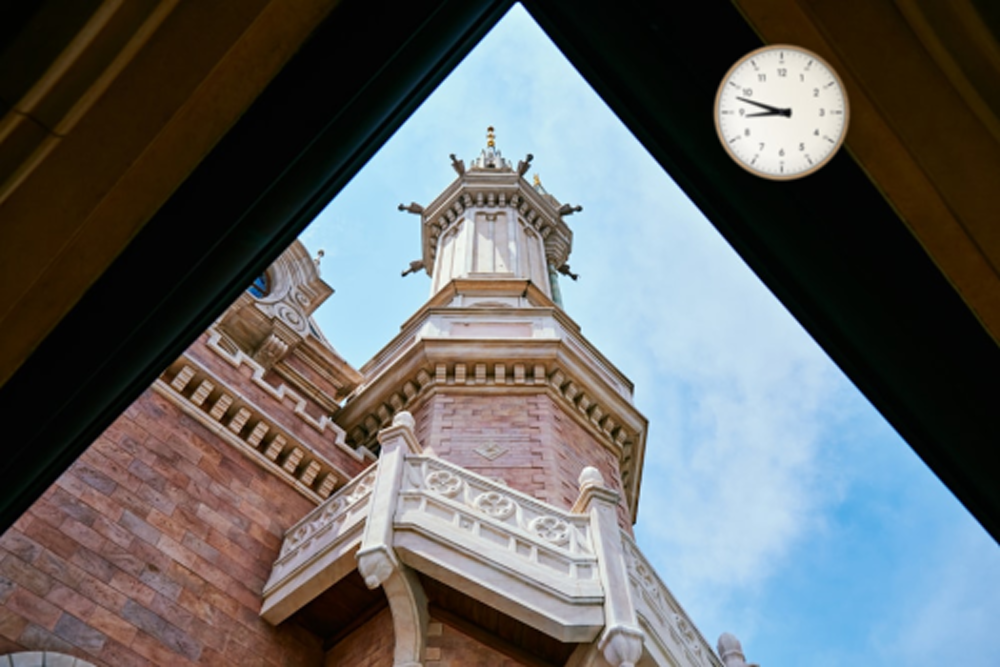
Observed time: 8:48
